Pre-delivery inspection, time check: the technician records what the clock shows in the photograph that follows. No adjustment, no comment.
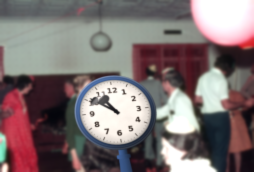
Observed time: 10:51
